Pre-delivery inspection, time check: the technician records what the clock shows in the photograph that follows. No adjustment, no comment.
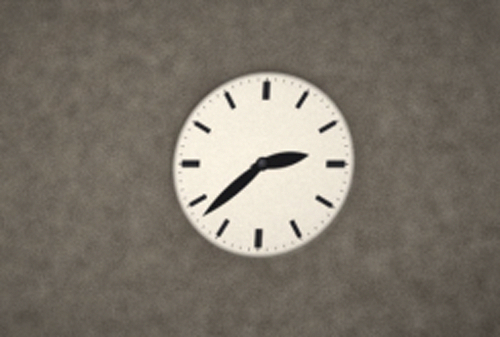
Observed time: 2:38
